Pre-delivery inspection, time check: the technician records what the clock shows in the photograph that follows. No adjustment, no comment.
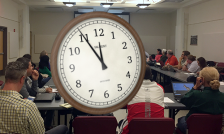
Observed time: 11:55
